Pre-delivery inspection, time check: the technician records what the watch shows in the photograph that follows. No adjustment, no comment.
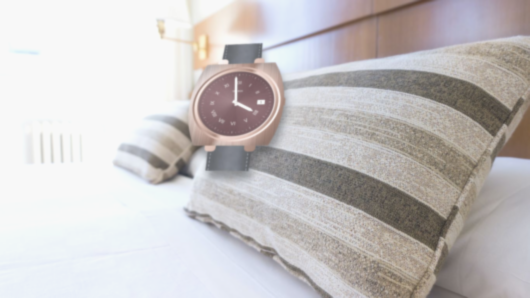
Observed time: 3:59
